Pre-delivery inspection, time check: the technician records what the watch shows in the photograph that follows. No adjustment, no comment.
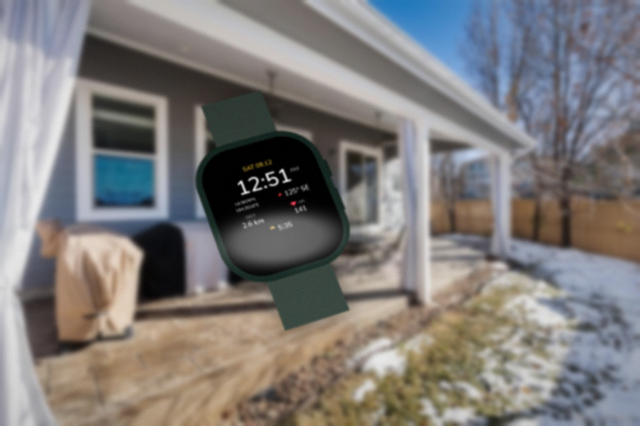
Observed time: 12:51
